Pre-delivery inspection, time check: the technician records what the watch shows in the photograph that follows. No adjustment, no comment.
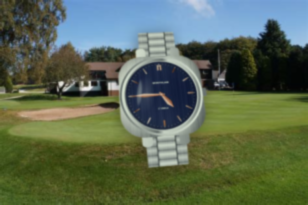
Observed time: 4:45
